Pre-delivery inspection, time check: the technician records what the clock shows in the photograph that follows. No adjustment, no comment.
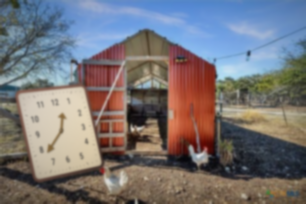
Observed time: 12:38
